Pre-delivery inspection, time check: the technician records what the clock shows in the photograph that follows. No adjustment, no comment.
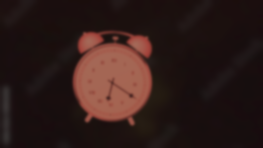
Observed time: 6:20
